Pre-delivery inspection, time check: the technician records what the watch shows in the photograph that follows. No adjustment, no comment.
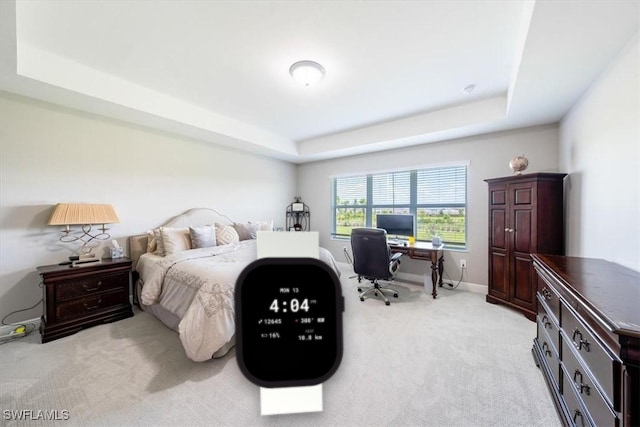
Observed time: 4:04
